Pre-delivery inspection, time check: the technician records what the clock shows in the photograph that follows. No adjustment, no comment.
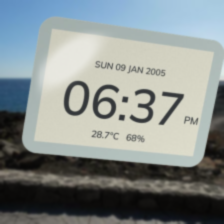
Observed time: 6:37
